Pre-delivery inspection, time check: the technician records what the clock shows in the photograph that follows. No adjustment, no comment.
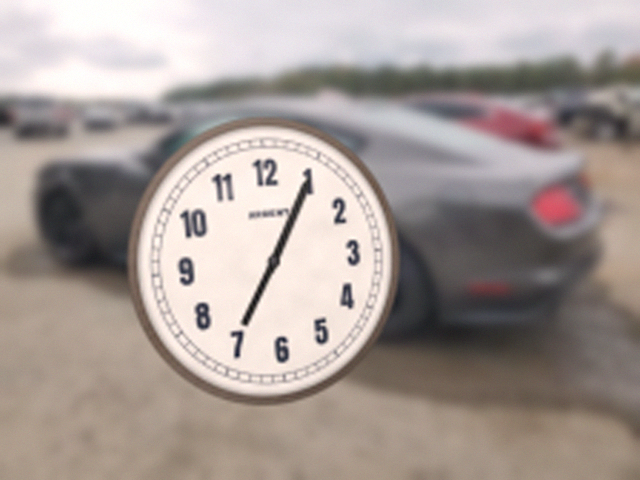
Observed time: 7:05
